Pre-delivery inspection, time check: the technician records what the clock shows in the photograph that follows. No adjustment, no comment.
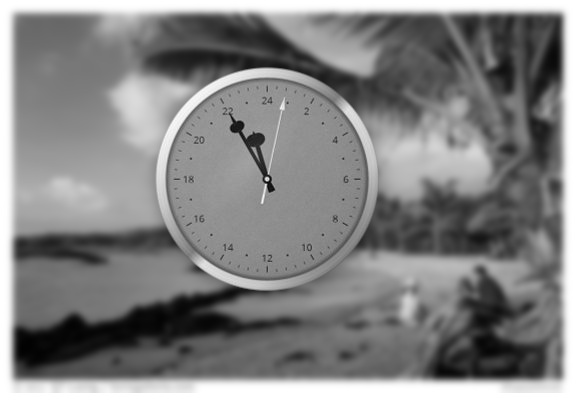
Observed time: 22:55:02
